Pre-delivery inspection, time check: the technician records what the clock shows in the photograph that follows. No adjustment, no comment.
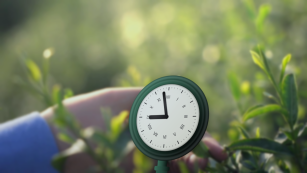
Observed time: 8:58
